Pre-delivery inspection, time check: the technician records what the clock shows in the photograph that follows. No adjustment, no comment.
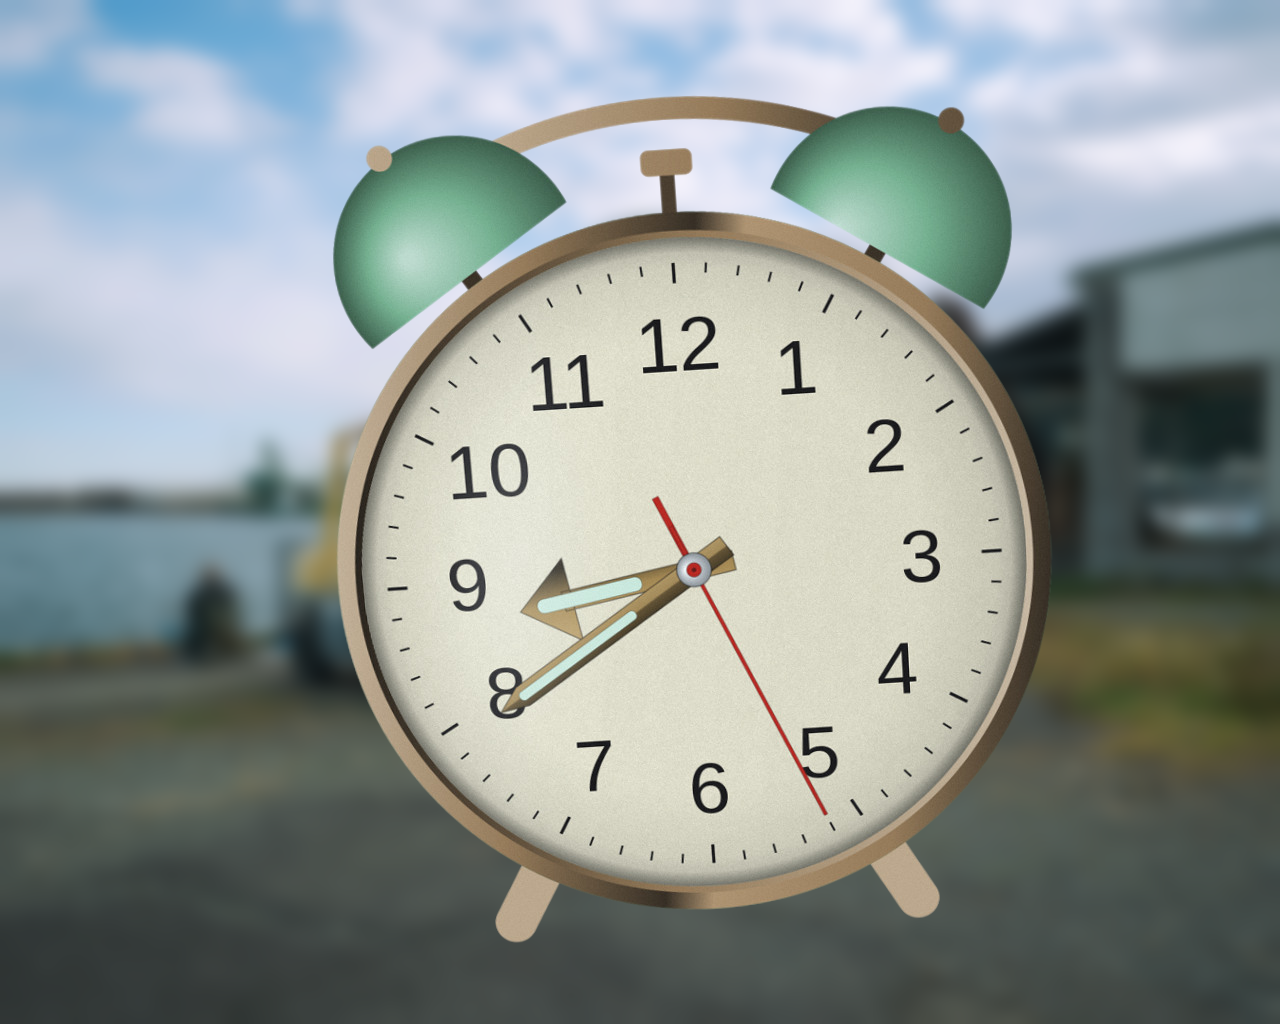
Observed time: 8:39:26
